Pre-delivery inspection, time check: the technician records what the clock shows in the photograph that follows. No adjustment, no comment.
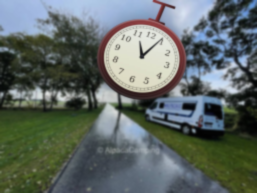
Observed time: 11:04
